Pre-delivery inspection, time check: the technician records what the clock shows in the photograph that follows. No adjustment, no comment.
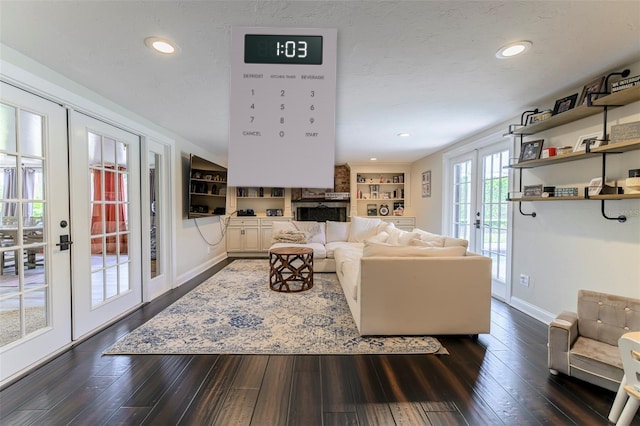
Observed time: 1:03
